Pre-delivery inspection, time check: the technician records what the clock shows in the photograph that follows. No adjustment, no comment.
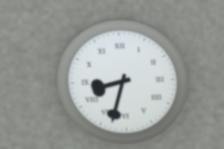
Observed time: 8:33
